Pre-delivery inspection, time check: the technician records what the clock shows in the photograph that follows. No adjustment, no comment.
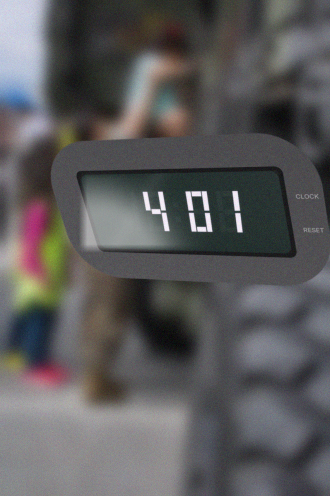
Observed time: 4:01
